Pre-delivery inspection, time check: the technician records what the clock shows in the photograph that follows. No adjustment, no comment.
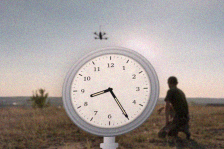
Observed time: 8:25
